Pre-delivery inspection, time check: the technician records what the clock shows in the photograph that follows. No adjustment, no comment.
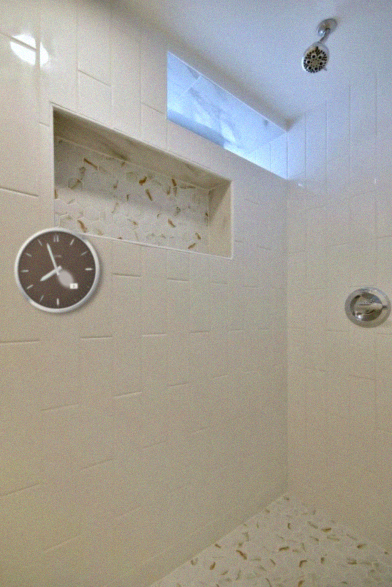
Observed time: 7:57
